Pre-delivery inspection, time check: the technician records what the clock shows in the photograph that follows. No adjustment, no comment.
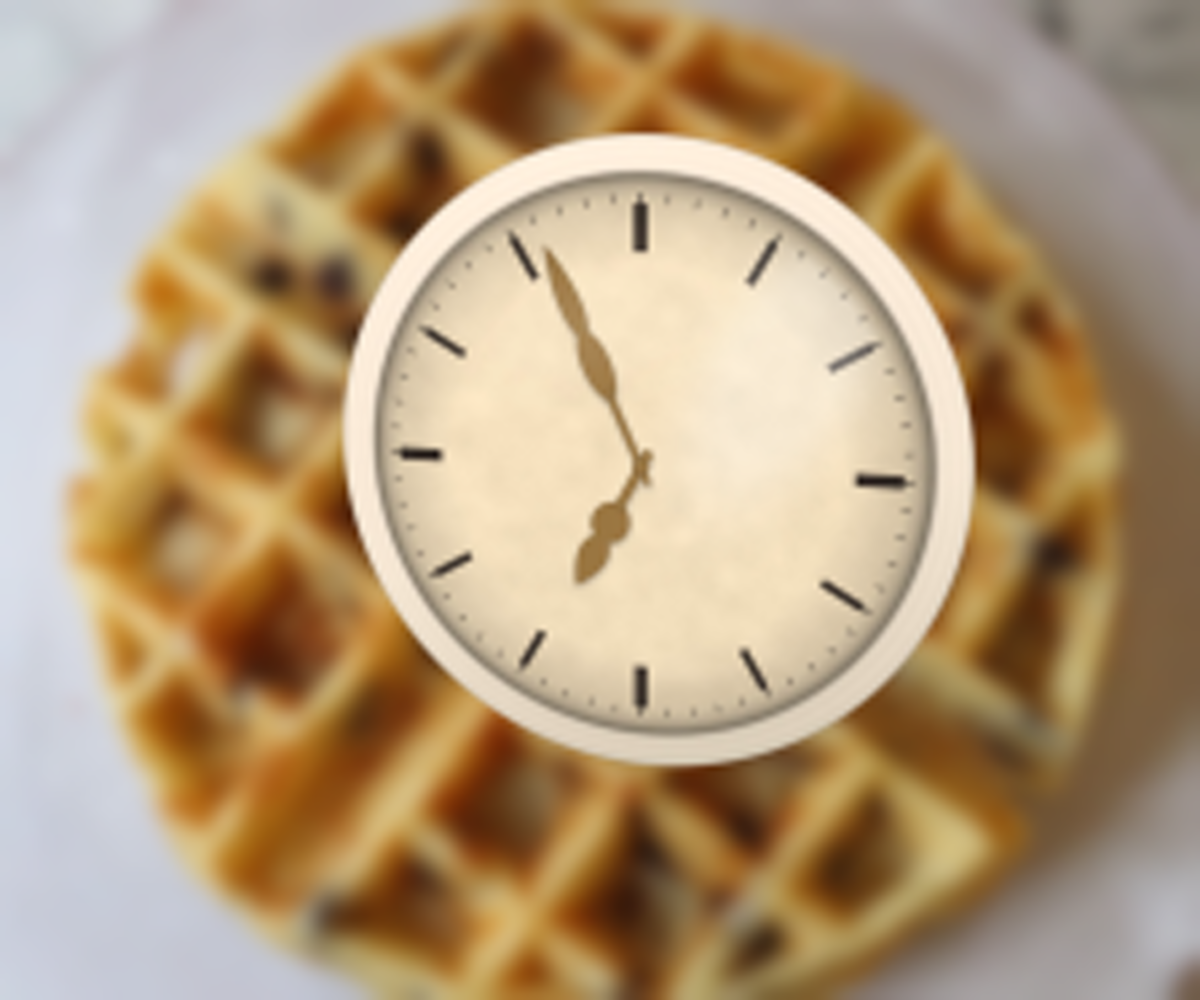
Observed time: 6:56
